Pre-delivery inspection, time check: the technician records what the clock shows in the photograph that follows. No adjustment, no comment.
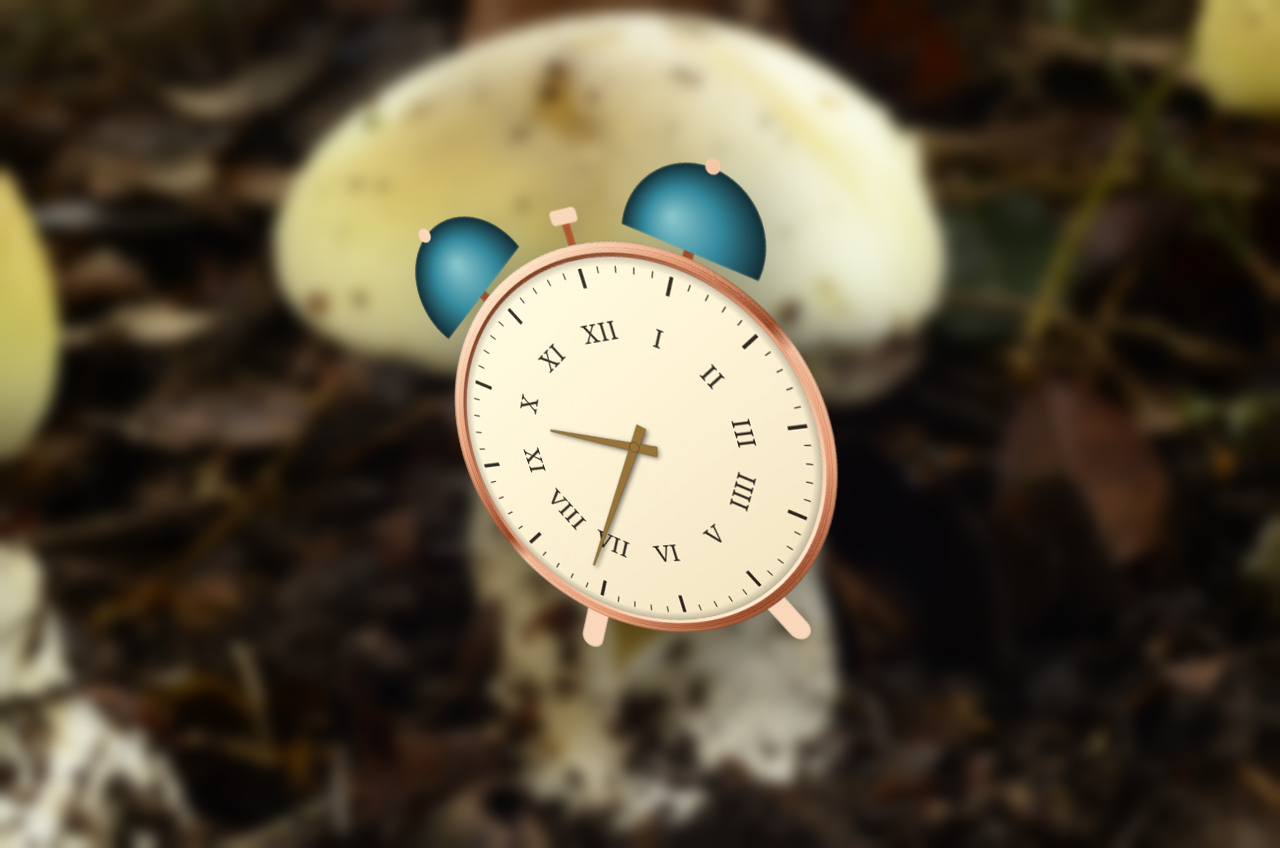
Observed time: 9:36
